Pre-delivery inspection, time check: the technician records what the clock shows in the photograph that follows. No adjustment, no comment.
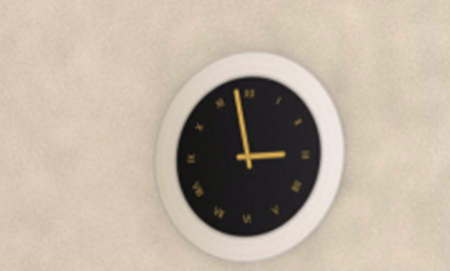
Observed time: 2:58
